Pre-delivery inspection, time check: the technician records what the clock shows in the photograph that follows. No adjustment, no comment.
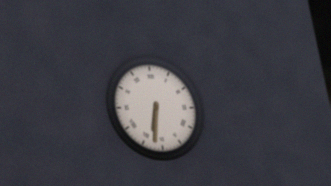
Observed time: 6:32
